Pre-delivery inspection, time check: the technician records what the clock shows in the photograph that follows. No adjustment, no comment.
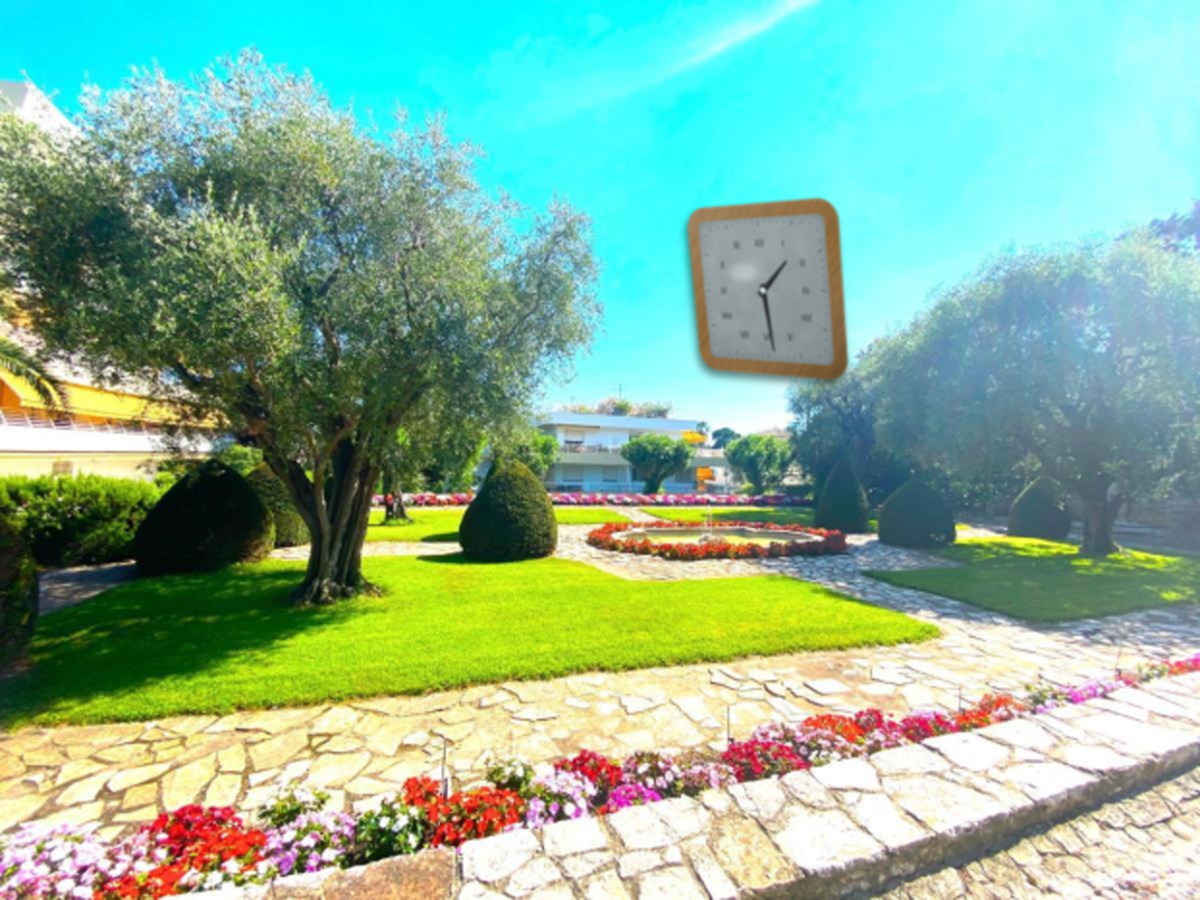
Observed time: 1:29
